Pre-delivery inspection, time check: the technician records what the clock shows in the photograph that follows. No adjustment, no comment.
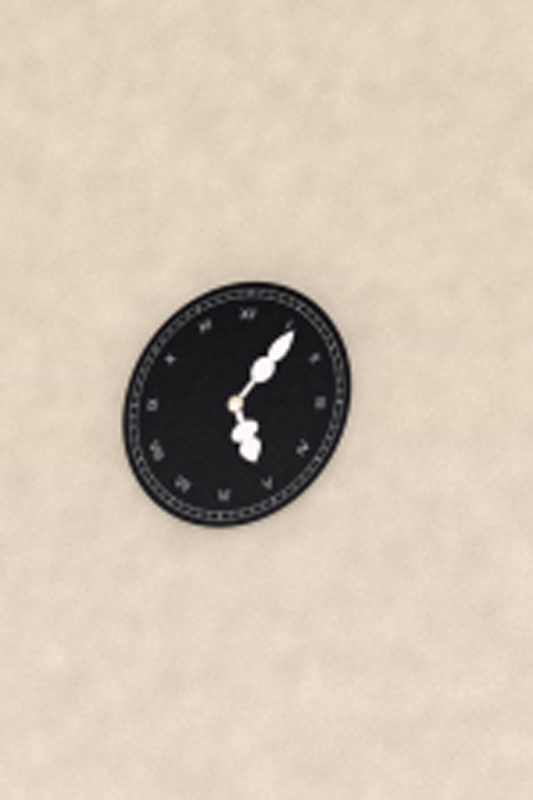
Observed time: 5:06
